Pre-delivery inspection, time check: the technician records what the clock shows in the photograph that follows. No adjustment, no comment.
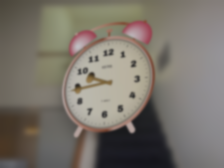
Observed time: 9:44
